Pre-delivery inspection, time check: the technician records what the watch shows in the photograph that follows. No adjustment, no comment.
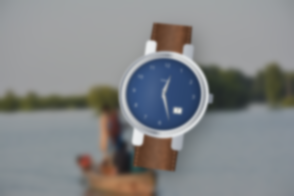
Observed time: 12:27
